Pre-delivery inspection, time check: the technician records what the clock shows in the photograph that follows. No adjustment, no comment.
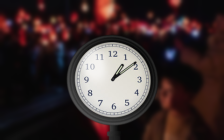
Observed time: 1:09
